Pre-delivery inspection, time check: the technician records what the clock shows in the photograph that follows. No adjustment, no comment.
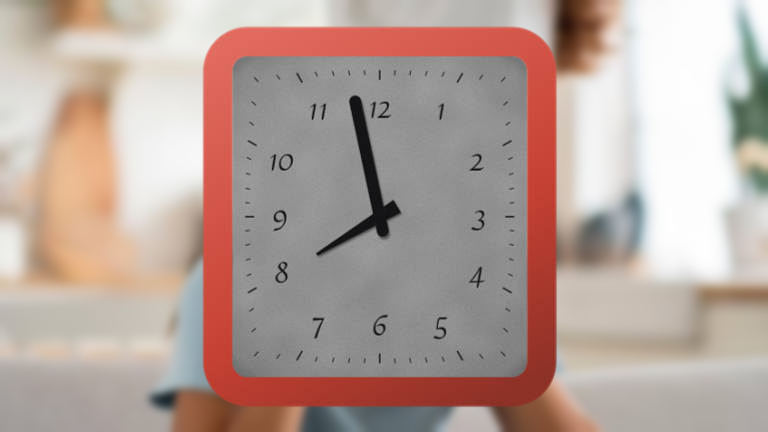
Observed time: 7:58
